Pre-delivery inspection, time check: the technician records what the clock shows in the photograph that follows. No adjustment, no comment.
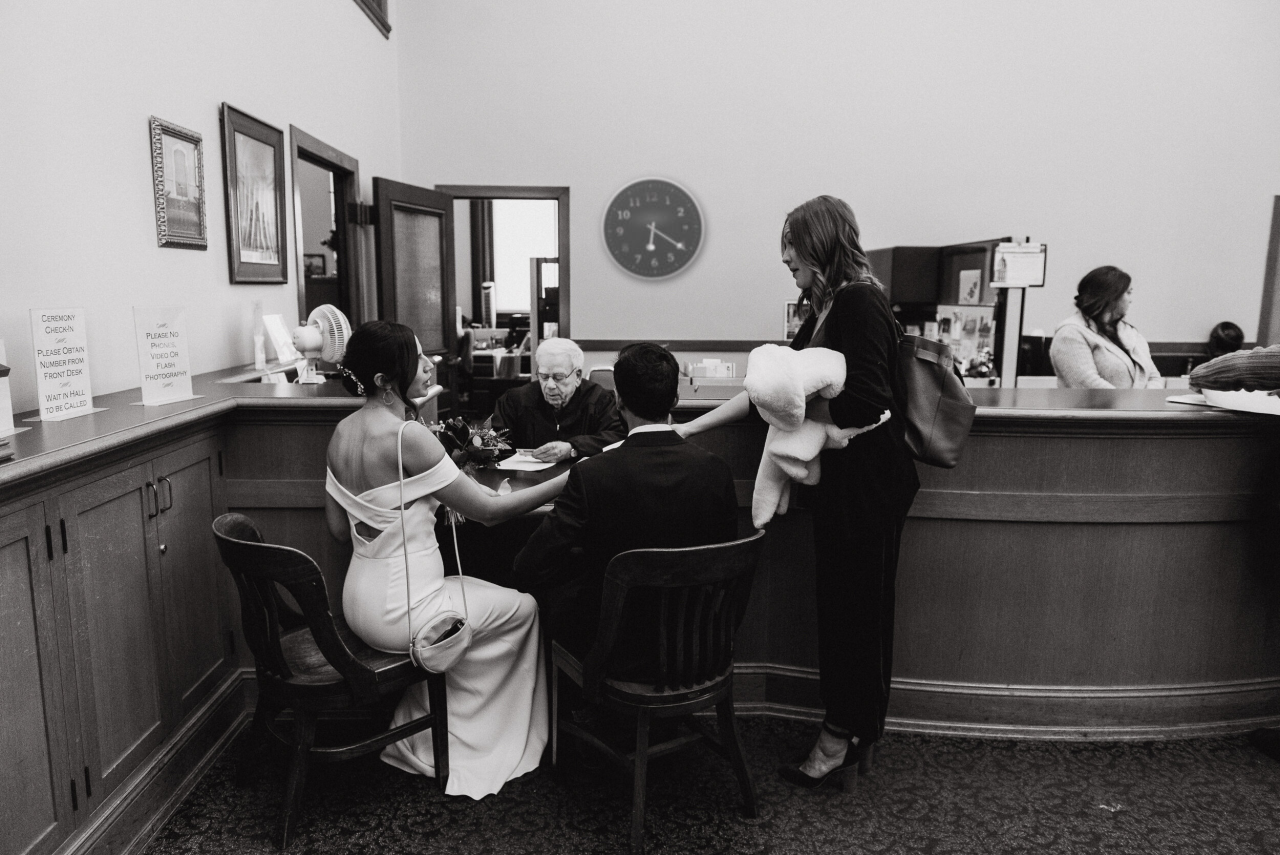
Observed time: 6:21
